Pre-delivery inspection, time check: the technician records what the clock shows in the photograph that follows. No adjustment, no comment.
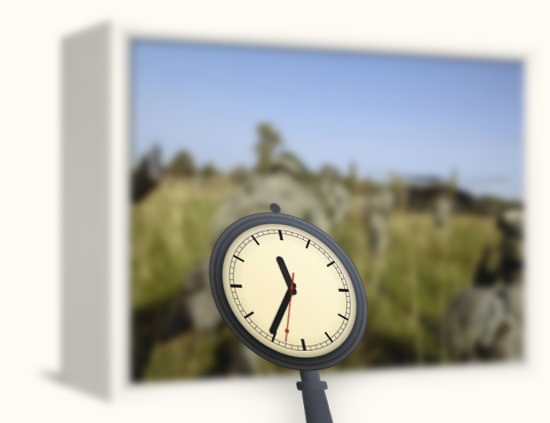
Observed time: 11:35:33
